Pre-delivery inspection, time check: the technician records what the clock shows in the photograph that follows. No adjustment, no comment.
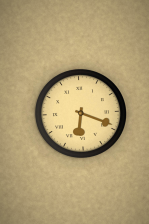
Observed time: 6:19
